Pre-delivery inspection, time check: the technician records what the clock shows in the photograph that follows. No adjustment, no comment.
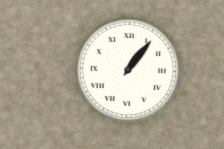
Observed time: 1:06
